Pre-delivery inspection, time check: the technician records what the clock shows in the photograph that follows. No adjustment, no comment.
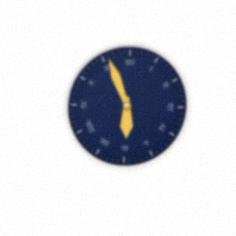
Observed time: 5:56
